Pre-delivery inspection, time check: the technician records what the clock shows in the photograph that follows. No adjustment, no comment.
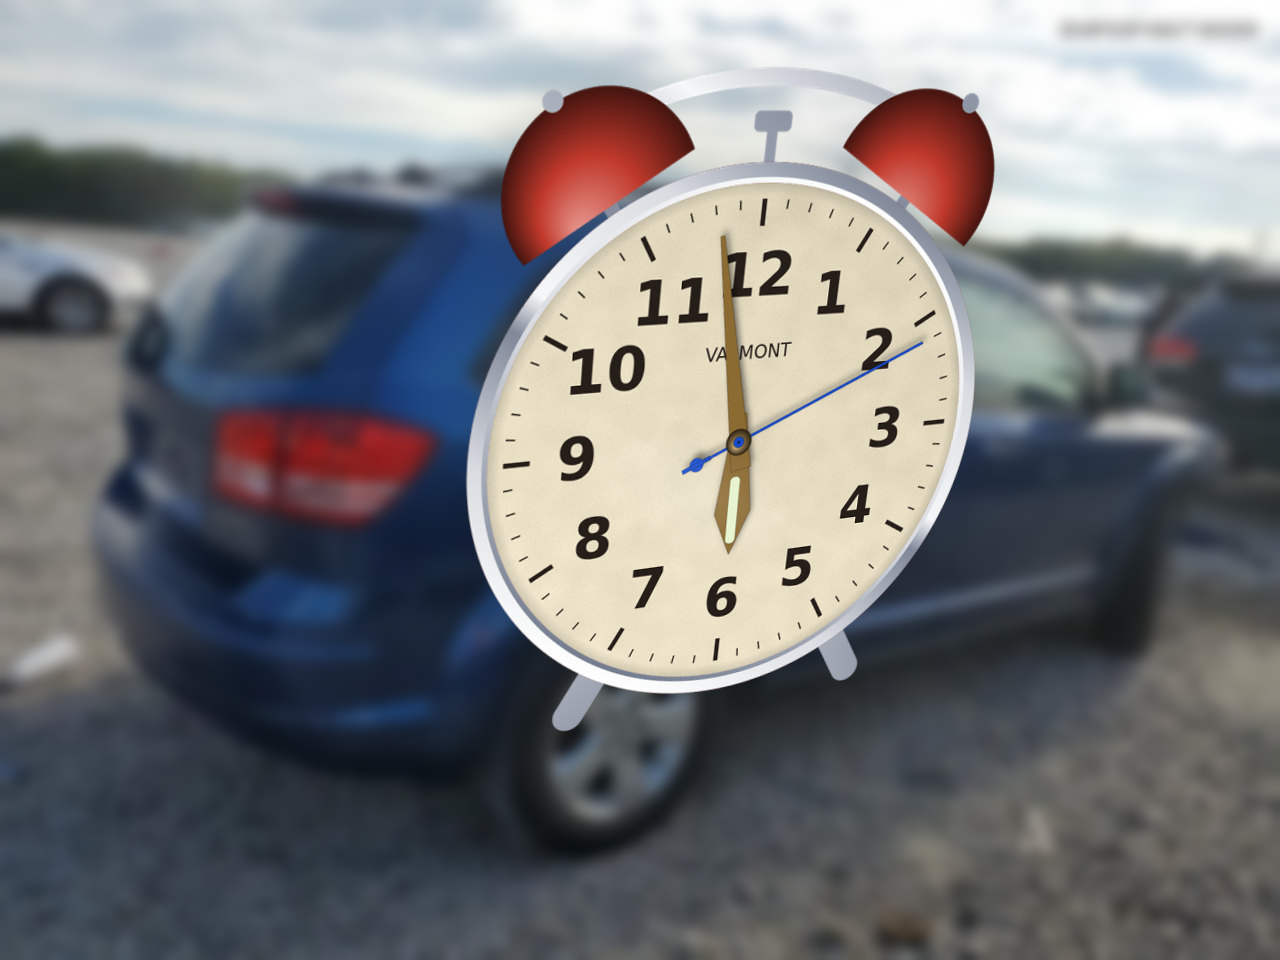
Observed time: 5:58:11
